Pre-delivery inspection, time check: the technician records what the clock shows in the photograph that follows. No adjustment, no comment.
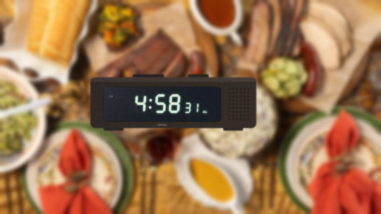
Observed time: 4:58:31
